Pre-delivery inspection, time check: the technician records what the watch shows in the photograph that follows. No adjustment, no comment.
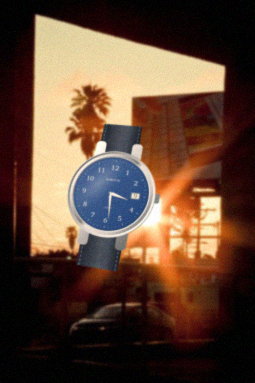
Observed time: 3:29
